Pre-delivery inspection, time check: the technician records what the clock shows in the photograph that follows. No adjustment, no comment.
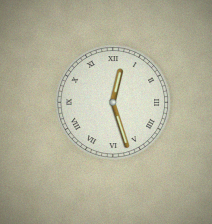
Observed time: 12:27
